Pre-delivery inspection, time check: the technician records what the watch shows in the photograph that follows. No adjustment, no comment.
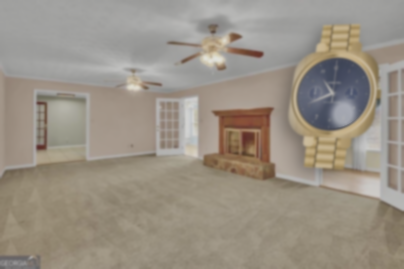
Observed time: 10:41
